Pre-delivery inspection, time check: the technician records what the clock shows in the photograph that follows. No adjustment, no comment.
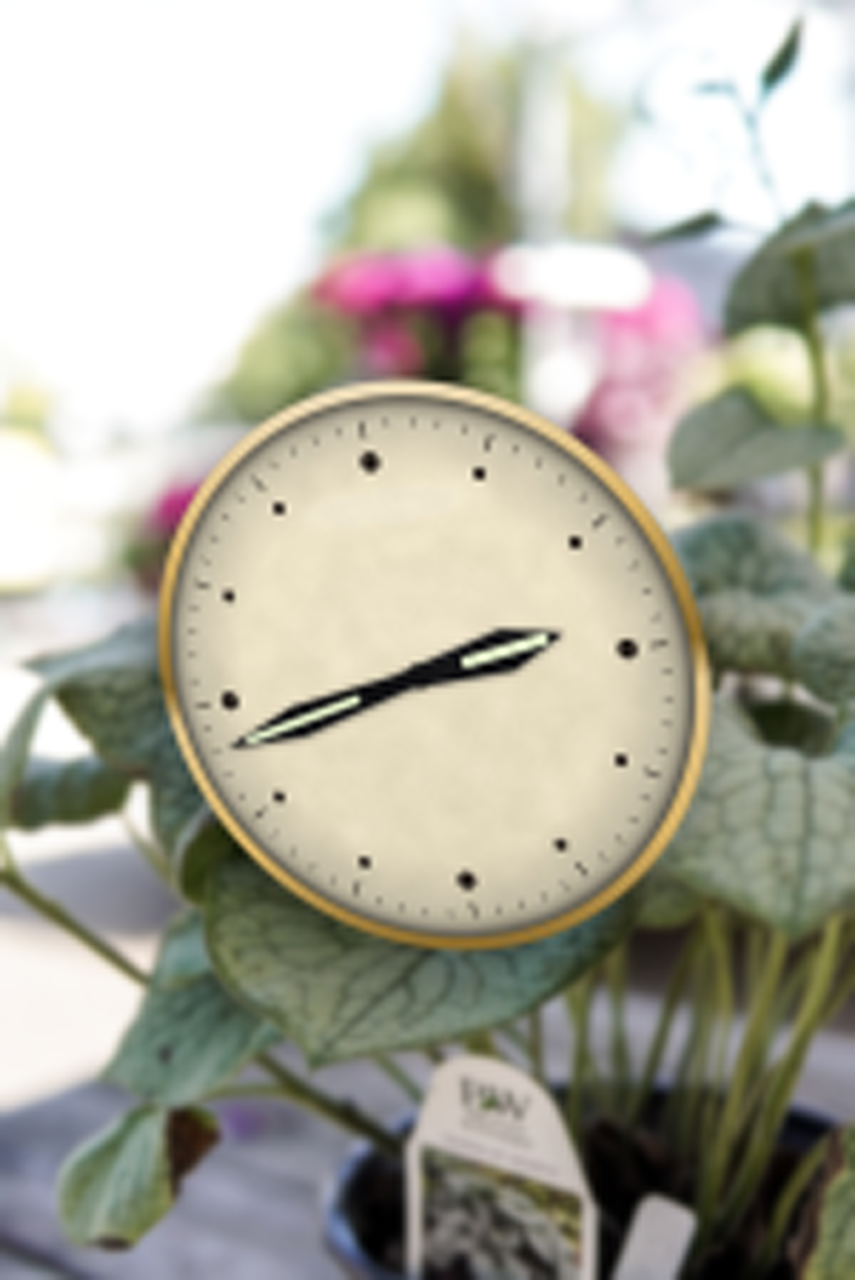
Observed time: 2:43
